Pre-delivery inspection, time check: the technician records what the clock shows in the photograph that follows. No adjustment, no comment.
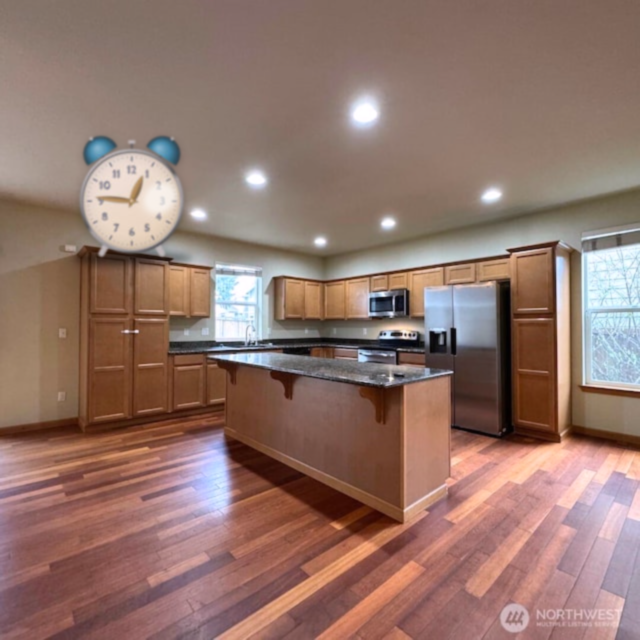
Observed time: 12:46
